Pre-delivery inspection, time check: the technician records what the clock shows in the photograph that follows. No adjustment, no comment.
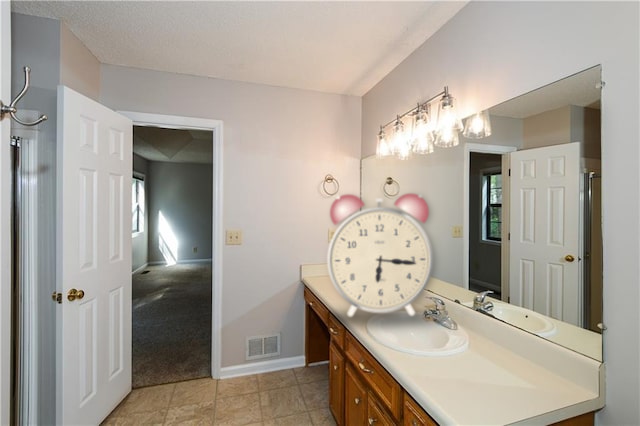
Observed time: 6:16
